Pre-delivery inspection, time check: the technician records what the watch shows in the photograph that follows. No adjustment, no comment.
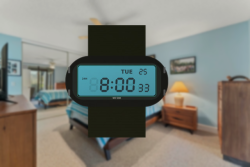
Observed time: 8:00:33
